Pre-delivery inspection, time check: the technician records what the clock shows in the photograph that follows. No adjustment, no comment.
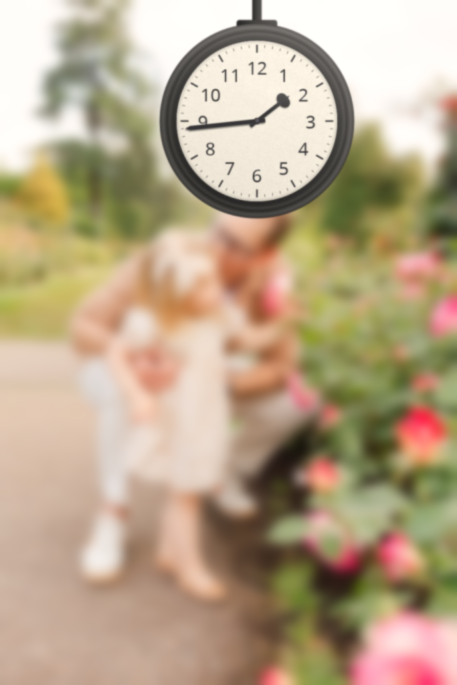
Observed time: 1:44
